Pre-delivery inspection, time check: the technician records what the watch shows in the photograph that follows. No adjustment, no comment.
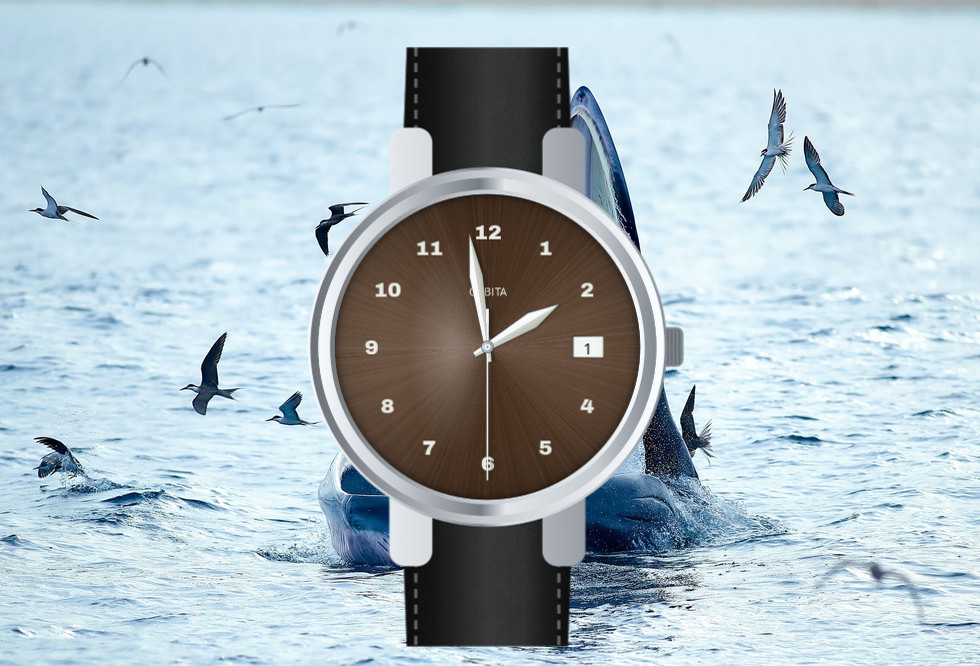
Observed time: 1:58:30
